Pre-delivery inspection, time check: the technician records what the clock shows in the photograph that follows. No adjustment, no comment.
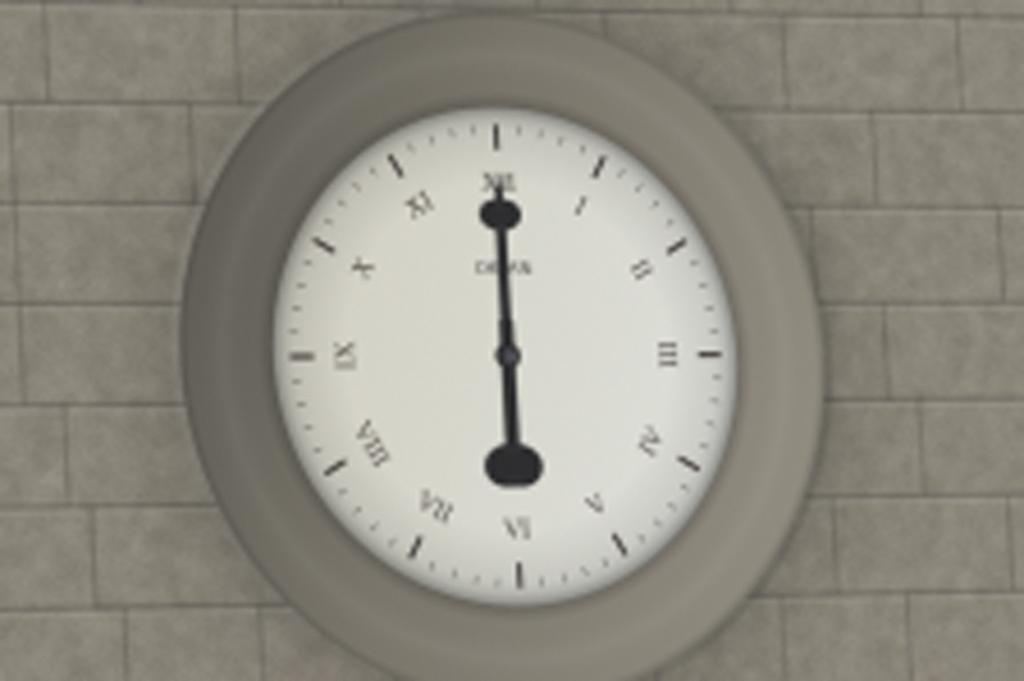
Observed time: 6:00
